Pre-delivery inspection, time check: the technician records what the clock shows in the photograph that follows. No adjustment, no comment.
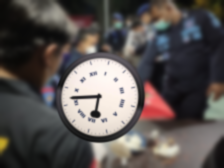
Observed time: 6:47
